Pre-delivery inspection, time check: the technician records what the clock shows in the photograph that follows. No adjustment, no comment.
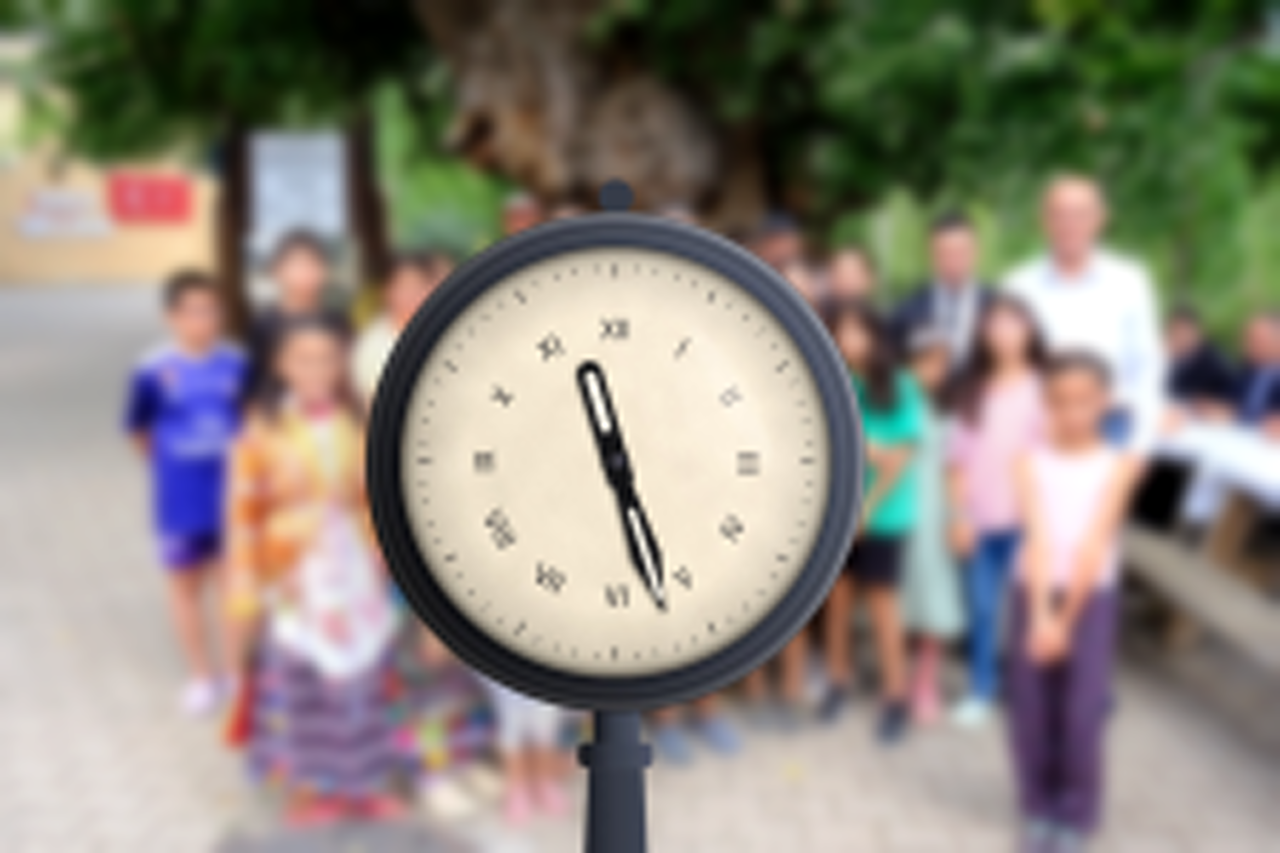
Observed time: 11:27
